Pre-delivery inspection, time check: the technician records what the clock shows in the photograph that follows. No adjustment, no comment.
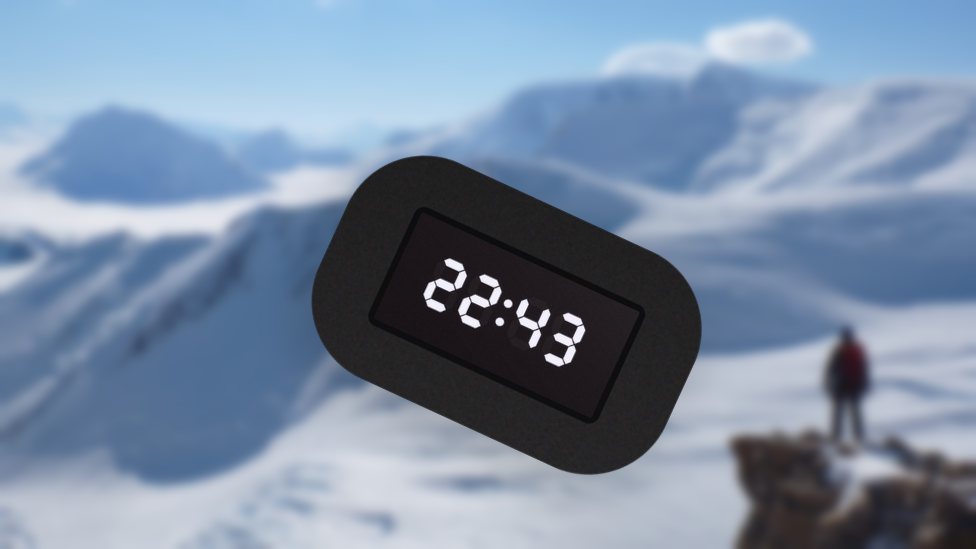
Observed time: 22:43
